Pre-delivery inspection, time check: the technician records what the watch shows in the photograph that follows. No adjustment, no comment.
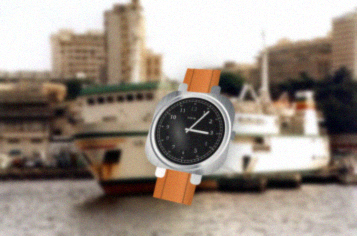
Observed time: 3:06
